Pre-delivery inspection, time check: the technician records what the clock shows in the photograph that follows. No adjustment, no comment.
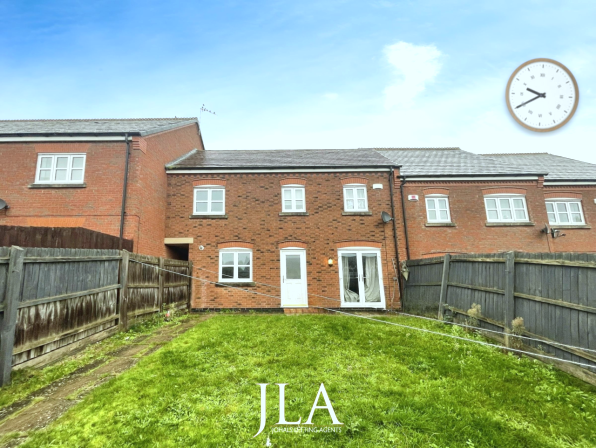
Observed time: 9:40
